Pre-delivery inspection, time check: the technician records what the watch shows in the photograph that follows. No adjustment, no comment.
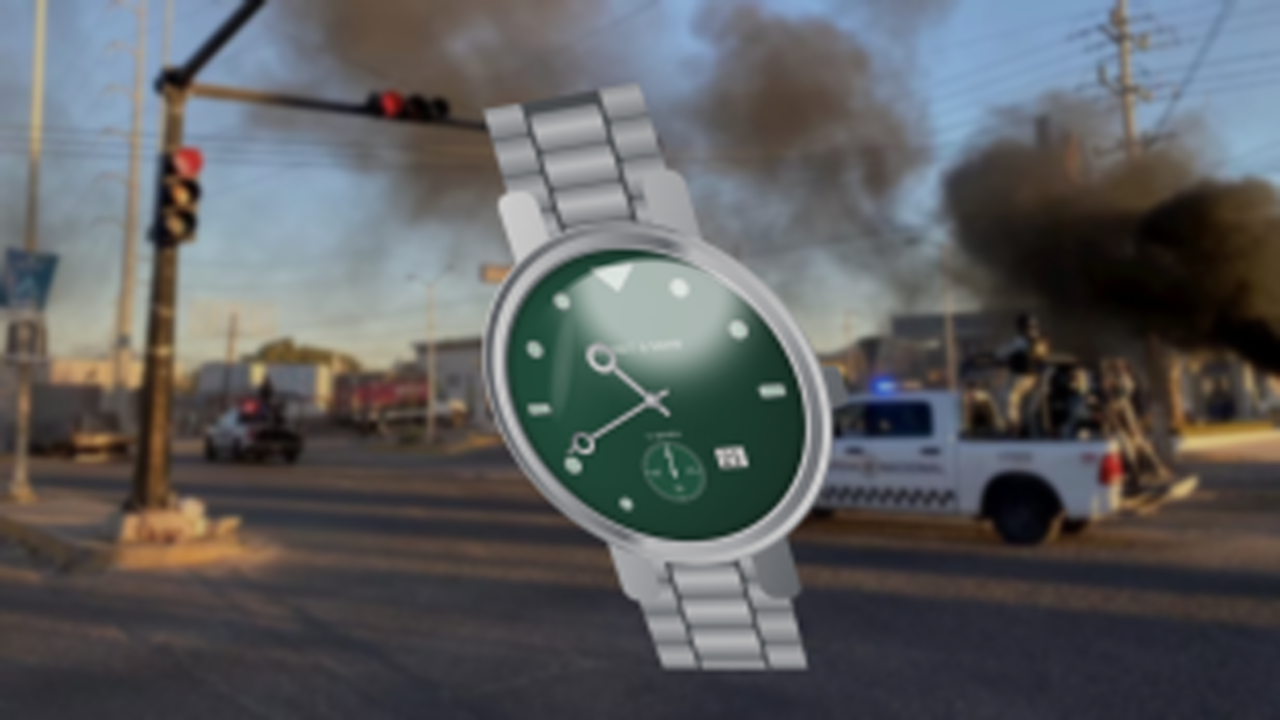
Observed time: 10:41
